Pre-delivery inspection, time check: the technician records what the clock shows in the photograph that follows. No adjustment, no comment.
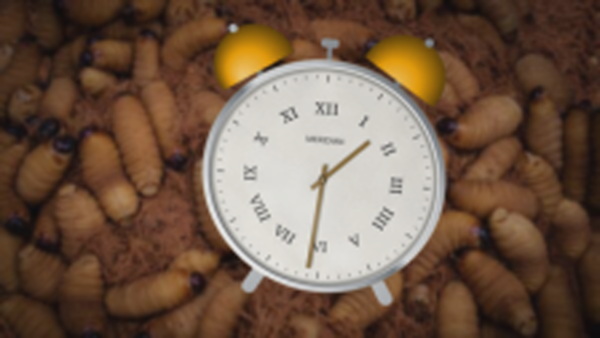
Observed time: 1:31
